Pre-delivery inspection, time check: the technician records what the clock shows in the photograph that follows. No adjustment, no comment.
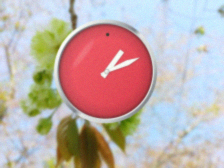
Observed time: 1:11
